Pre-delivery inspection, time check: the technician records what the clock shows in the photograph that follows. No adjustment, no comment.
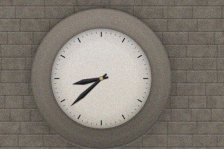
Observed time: 8:38
